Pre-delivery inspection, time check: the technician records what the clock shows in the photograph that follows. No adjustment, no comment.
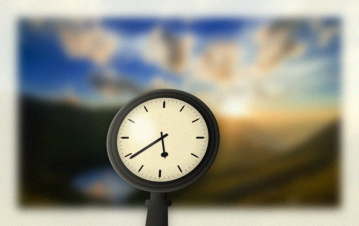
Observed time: 5:39
